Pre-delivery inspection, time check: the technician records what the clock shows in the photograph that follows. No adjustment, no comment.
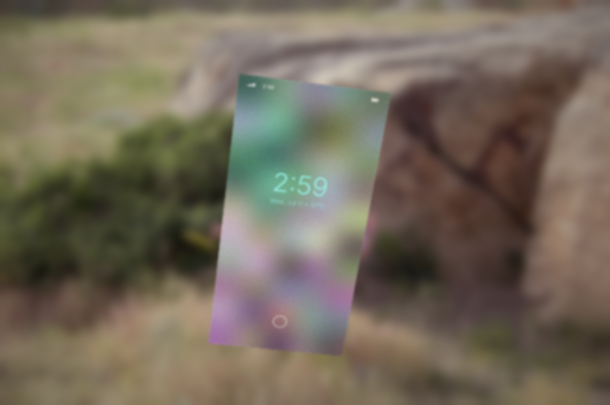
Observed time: 2:59
